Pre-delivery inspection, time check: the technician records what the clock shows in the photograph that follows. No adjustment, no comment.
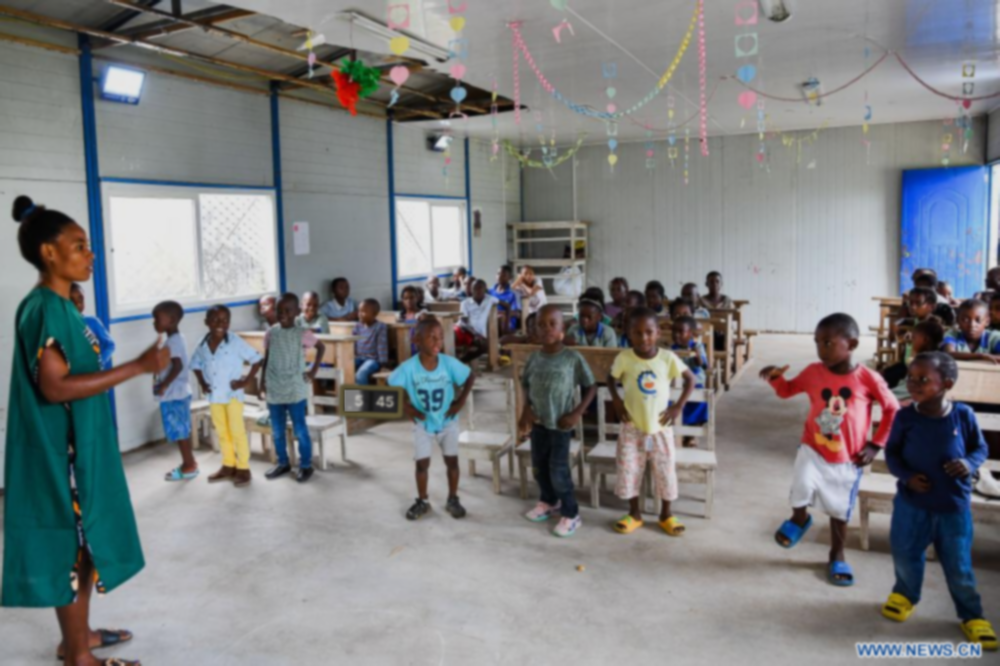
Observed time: 5:45
